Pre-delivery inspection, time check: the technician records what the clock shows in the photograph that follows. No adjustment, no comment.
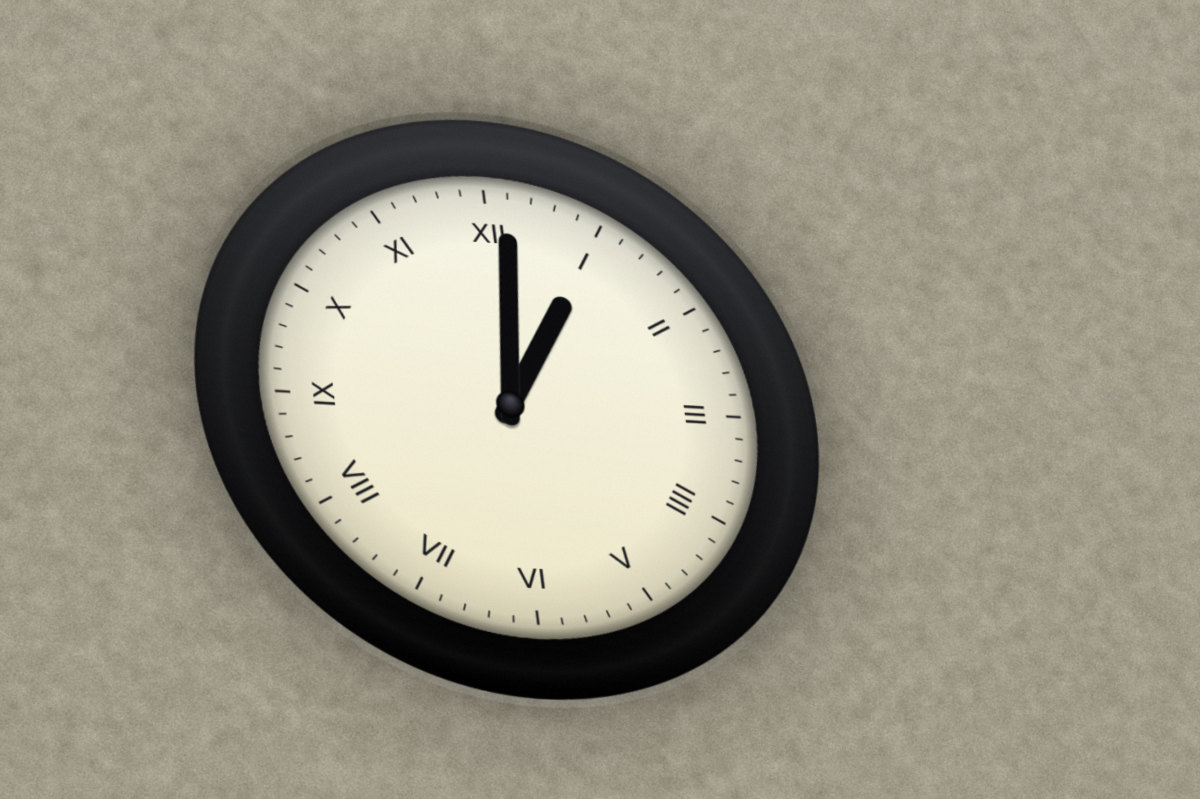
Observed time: 1:01
